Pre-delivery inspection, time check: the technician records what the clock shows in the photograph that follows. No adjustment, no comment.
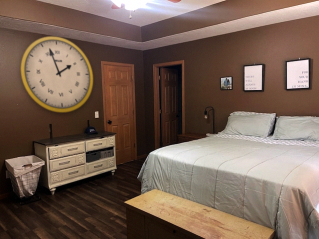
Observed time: 1:57
